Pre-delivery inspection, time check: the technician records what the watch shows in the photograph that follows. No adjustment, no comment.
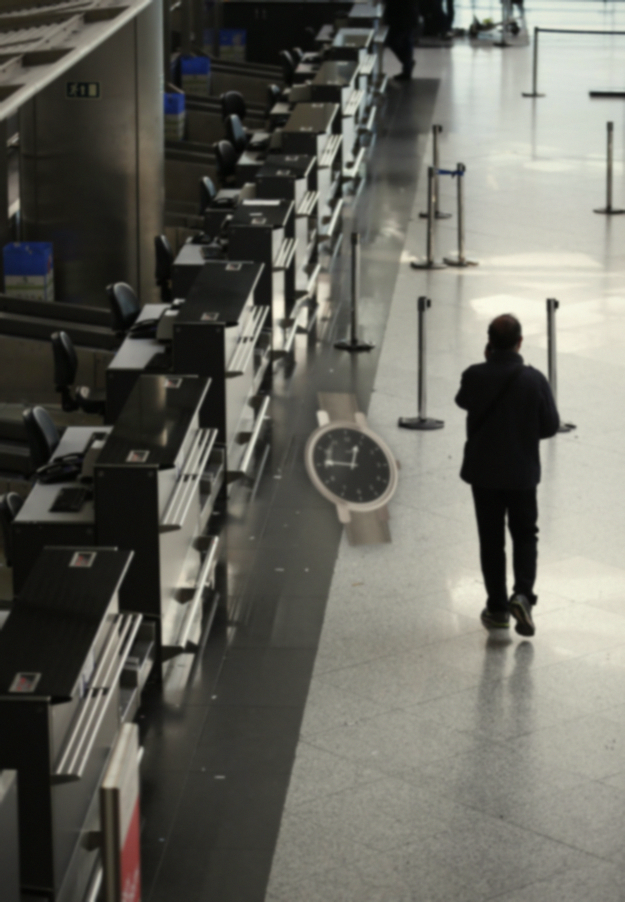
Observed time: 12:46
